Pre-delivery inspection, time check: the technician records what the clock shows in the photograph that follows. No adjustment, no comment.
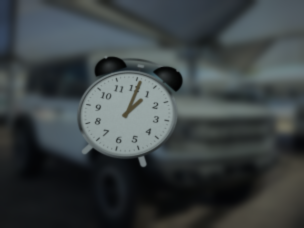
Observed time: 1:01
